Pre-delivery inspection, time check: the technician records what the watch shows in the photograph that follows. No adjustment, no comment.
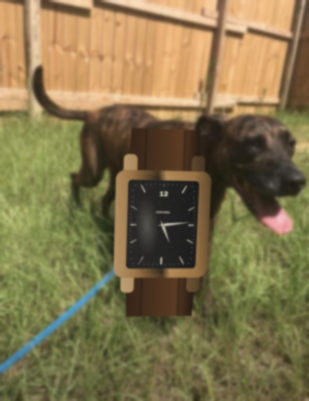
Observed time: 5:14
